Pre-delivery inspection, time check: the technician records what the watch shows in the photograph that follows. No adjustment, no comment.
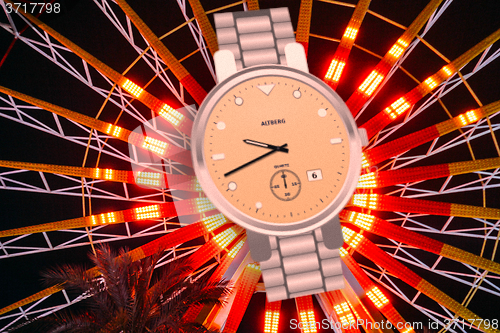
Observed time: 9:42
